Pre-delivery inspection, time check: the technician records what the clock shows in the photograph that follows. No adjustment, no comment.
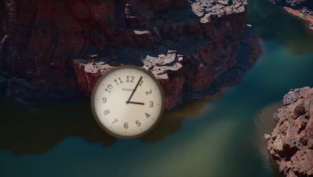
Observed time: 3:04
